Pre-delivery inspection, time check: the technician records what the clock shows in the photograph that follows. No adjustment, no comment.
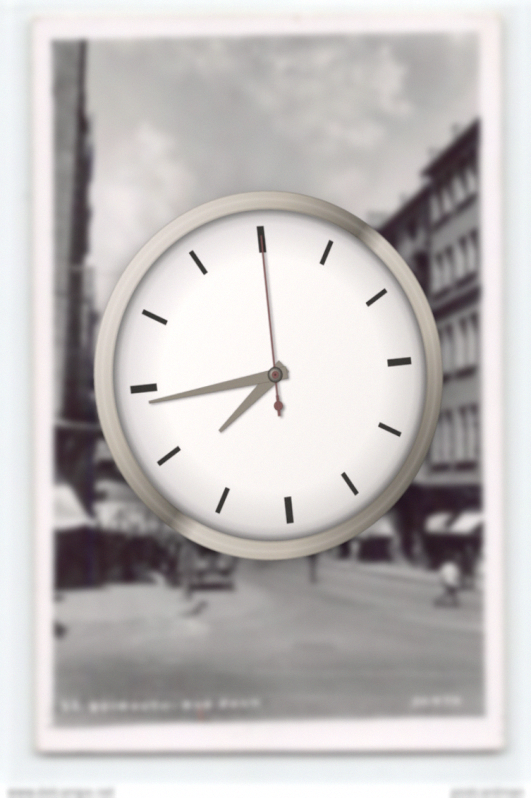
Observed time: 7:44:00
